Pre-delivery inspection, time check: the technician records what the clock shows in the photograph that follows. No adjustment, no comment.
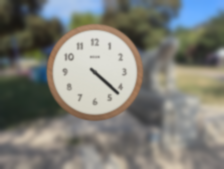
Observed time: 4:22
